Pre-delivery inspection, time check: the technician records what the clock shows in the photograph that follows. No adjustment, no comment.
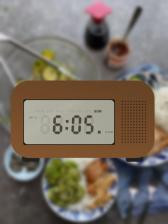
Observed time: 6:05
